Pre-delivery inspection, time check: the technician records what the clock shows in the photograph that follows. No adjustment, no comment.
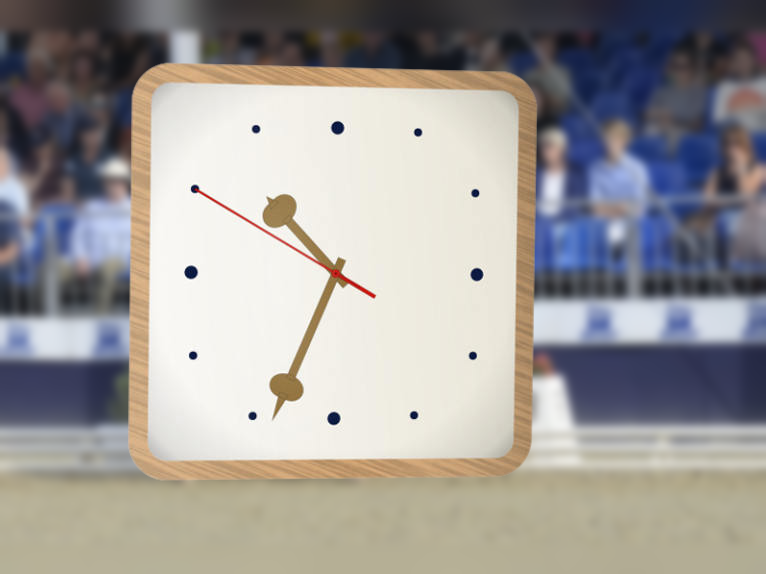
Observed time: 10:33:50
